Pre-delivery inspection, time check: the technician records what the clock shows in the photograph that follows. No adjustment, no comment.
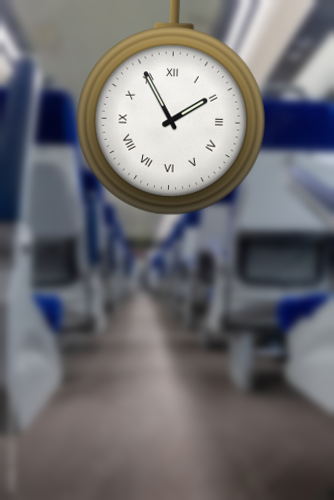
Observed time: 1:55
